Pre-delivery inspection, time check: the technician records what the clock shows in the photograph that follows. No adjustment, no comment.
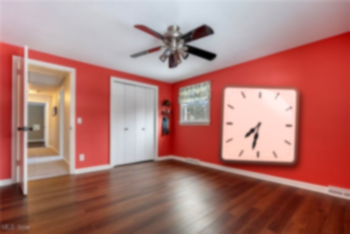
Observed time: 7:32
